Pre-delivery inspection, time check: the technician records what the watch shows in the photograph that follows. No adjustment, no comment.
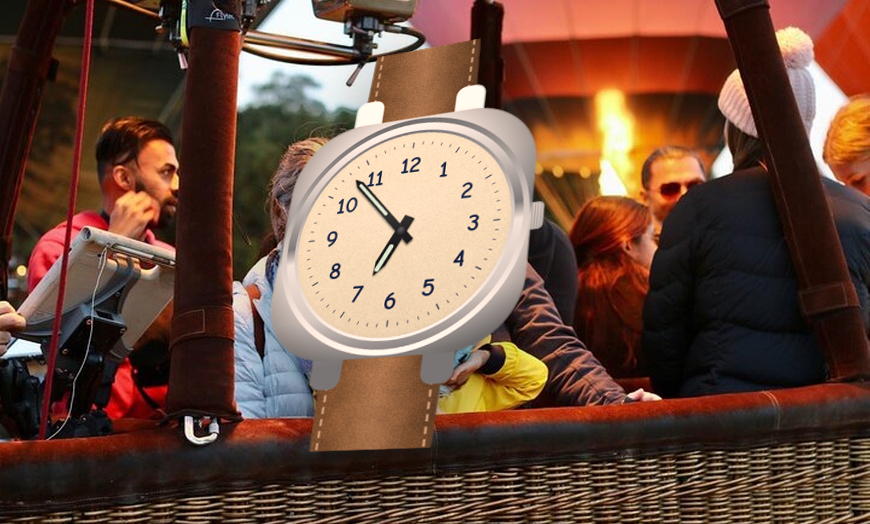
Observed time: 6:53
